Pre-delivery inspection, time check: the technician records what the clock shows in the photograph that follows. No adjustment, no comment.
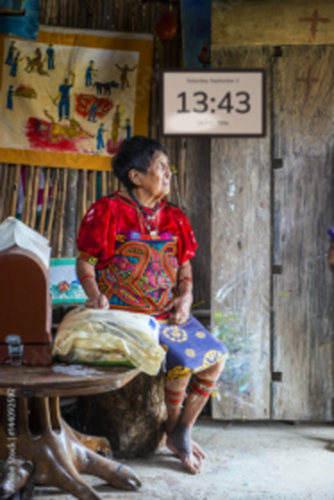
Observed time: 13:43
